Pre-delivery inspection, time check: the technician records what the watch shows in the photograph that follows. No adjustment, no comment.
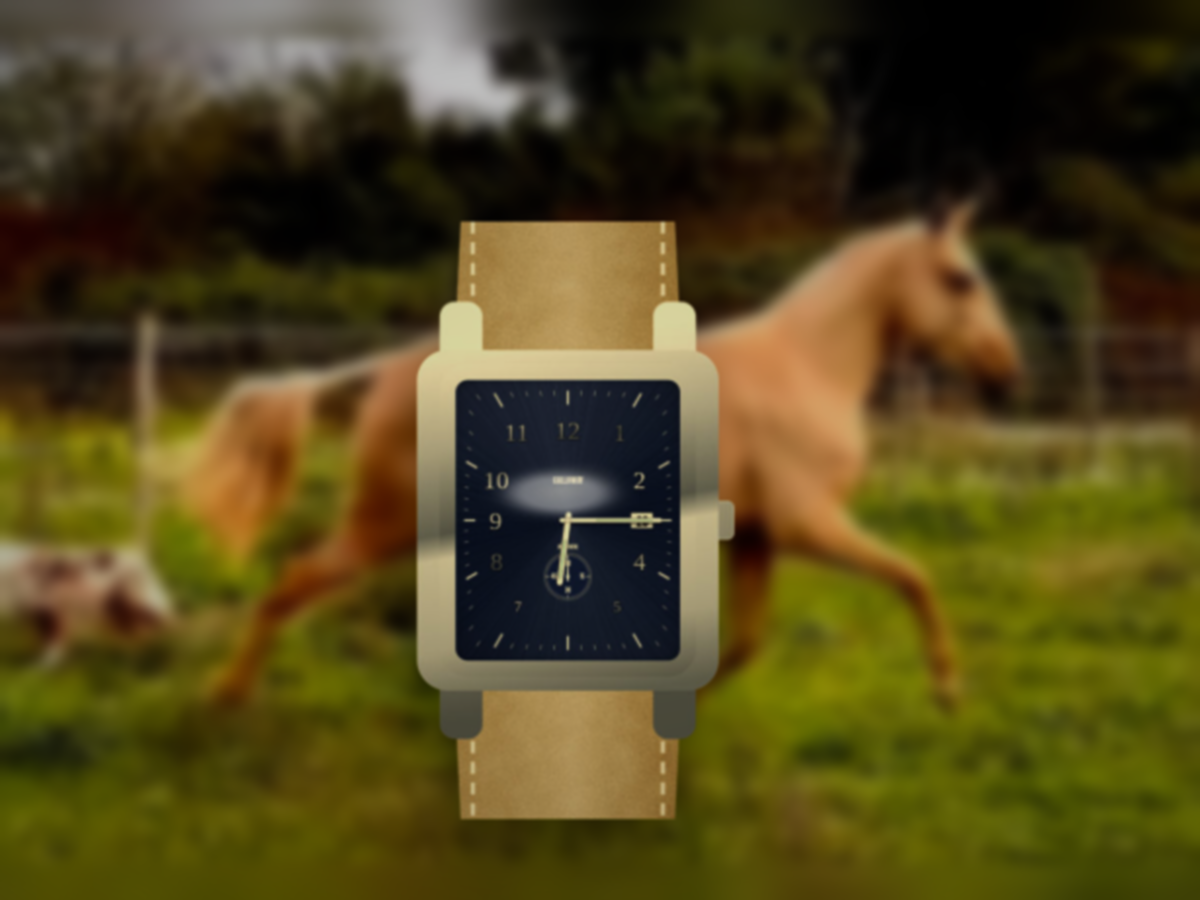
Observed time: 6:15
